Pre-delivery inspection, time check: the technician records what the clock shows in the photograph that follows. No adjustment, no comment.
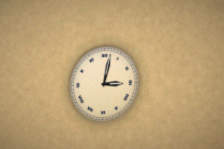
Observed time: 3:02
